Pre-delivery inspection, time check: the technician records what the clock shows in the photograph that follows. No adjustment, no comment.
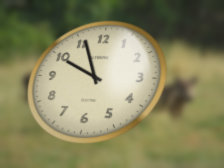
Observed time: 9:56
